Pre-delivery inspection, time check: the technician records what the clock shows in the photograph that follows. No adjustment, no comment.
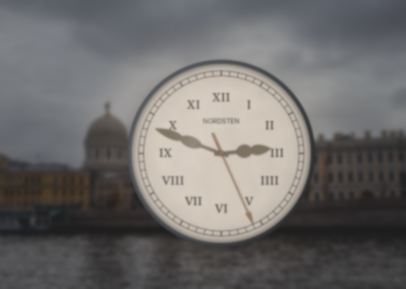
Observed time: 2:48:26
